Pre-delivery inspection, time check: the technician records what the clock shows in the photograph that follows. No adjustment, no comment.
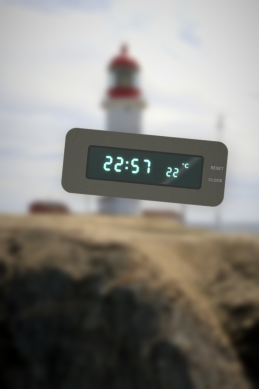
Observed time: 22:57
